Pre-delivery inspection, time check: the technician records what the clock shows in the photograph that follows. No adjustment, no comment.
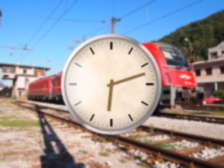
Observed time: 6:12
